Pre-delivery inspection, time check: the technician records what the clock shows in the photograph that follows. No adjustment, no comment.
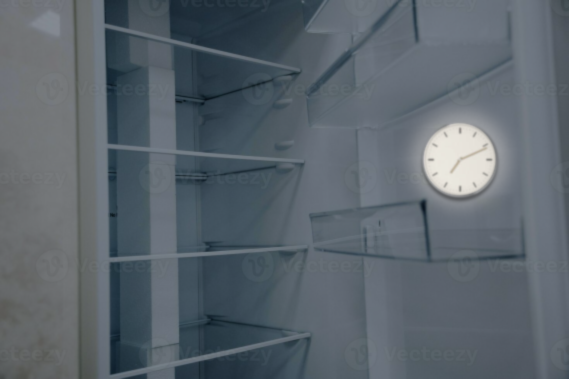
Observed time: 7:11
